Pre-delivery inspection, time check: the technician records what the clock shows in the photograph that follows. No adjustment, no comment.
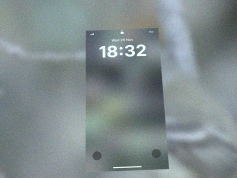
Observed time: 18:32
